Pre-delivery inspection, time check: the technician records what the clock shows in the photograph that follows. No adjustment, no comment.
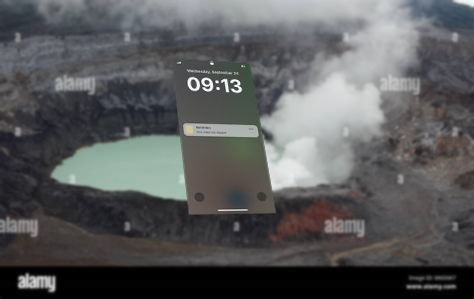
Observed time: 9:13
